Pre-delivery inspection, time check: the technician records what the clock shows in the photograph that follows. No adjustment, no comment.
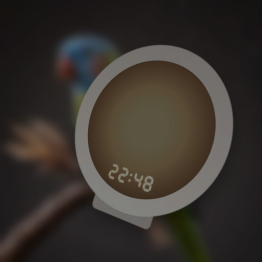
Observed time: 22:48
